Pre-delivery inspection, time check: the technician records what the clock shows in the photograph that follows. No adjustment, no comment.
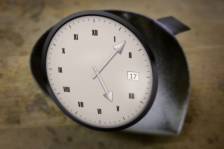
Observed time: 5:07
